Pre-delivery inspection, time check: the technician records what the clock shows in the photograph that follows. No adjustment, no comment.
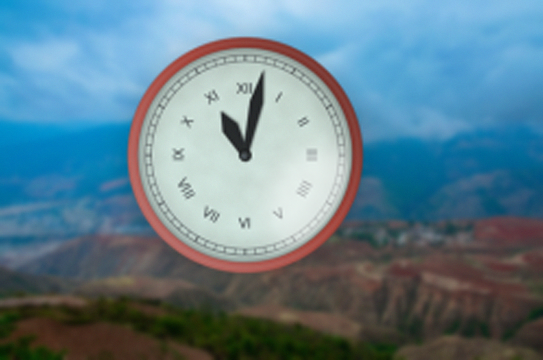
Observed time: 11:02
